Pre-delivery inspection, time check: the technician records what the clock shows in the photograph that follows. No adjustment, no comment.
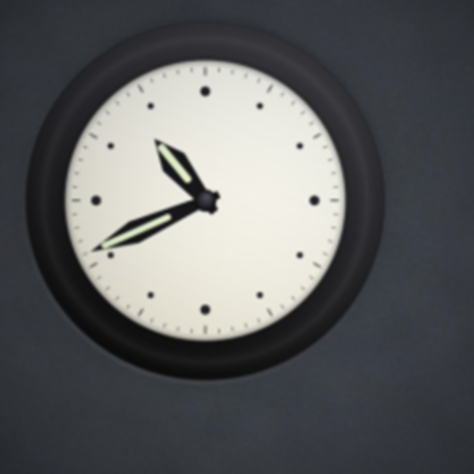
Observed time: 10:41
